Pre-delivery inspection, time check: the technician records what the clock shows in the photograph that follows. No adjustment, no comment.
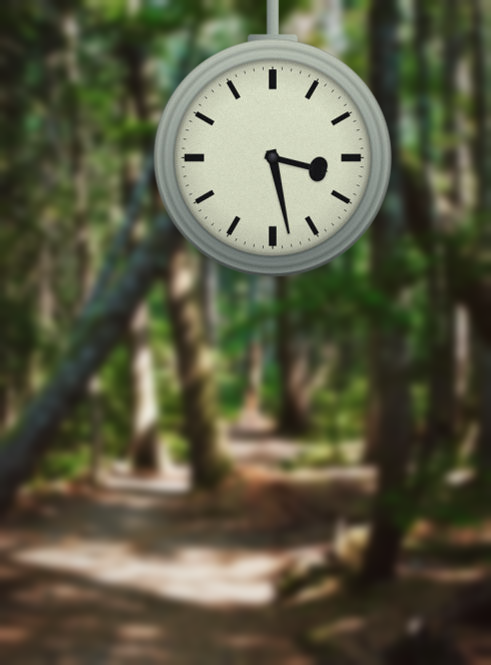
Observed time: 3:28
